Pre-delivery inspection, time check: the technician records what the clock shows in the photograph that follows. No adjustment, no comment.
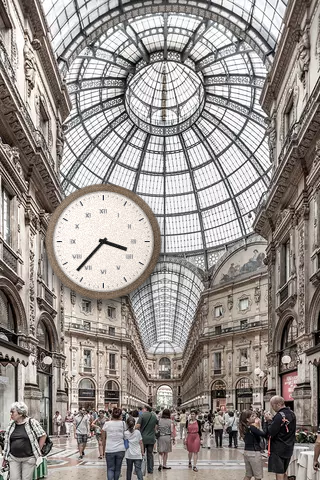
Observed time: 3:37
